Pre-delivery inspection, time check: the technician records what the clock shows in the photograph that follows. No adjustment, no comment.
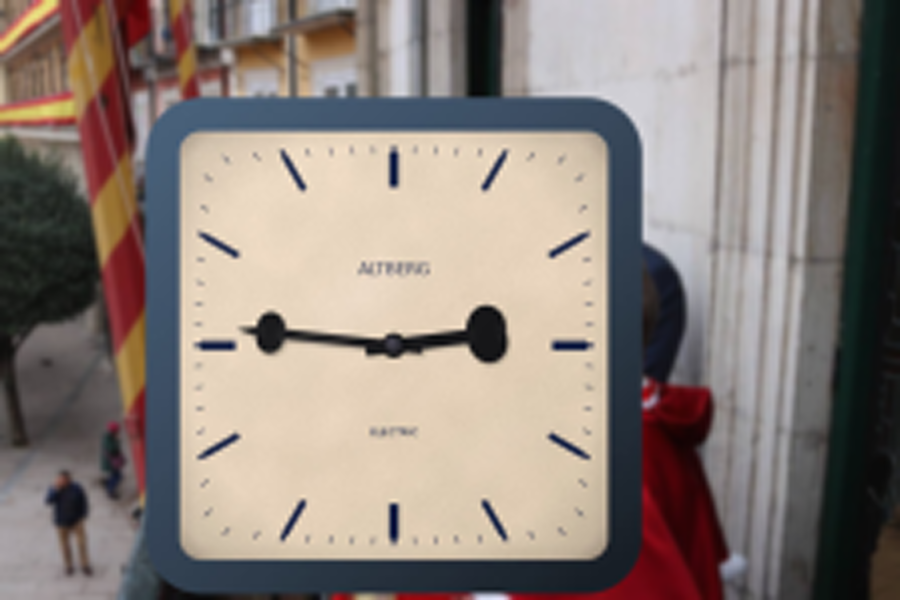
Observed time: 2:46
